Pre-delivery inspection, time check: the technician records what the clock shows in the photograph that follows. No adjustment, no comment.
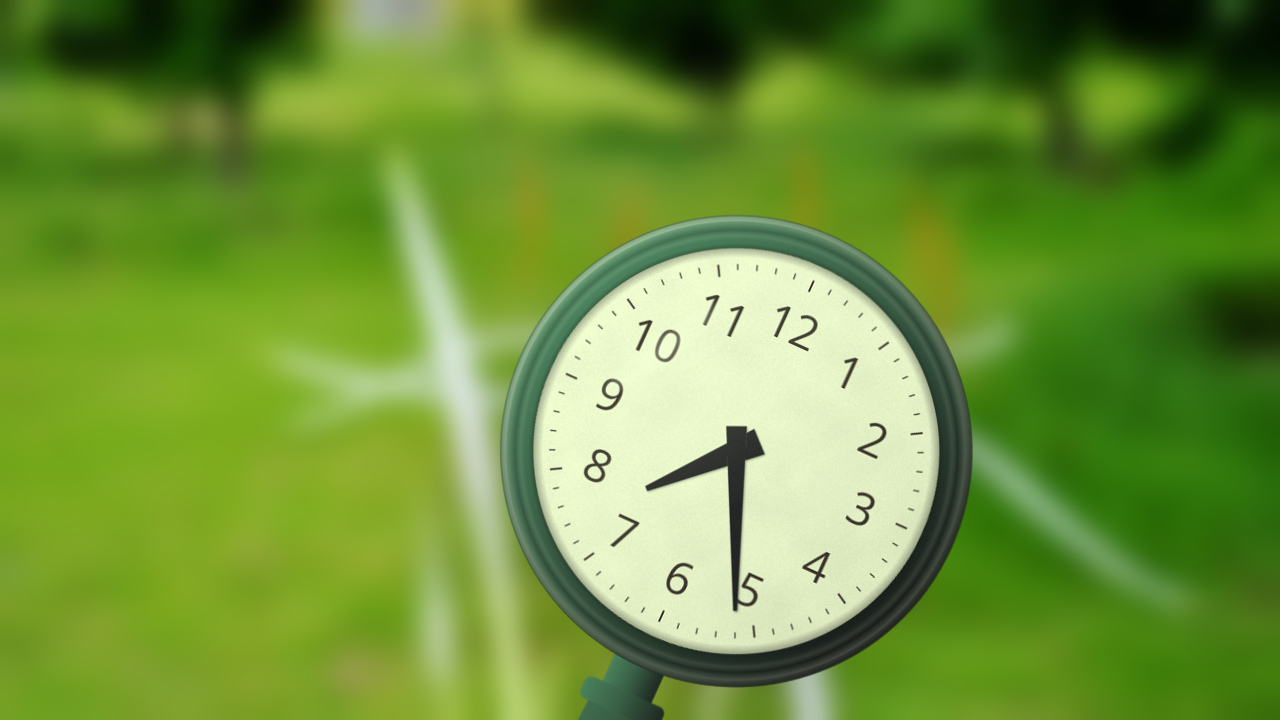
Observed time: 7:26
